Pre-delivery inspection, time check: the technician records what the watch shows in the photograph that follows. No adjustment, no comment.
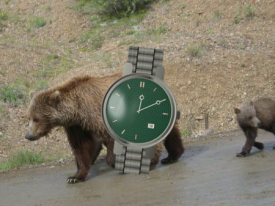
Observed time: 12:10
